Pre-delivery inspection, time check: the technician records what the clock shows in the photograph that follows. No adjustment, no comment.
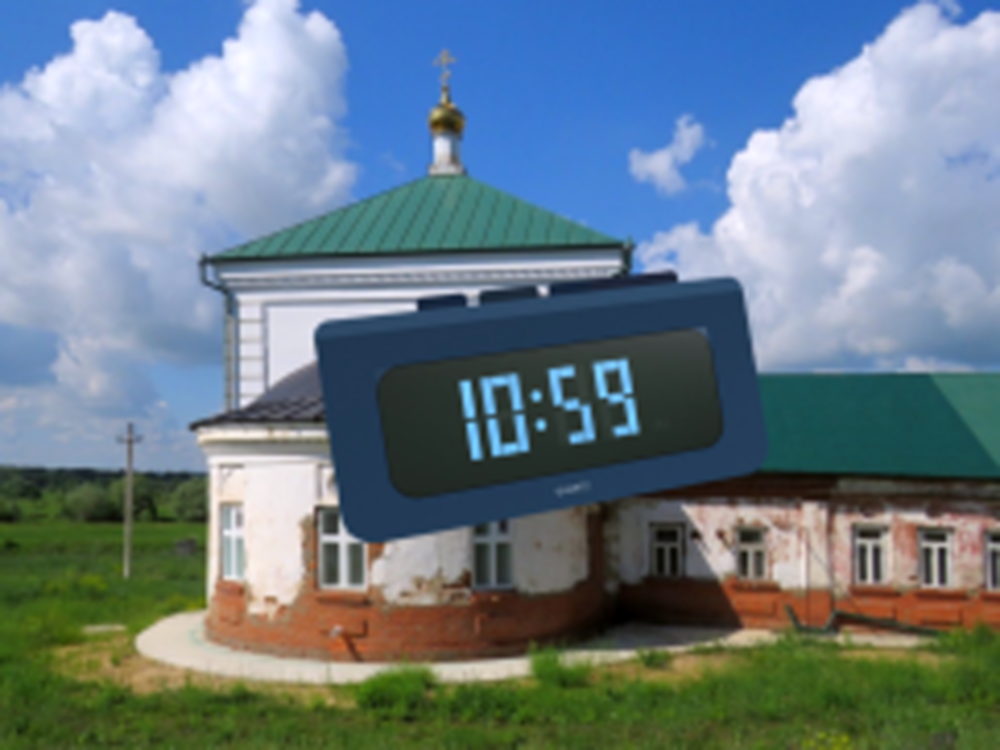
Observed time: 10:59
